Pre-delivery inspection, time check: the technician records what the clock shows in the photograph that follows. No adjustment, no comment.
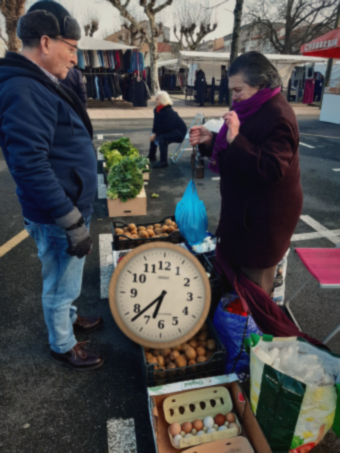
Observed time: 6:38
